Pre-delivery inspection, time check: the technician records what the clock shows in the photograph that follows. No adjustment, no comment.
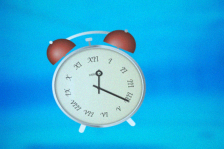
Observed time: 12:21
